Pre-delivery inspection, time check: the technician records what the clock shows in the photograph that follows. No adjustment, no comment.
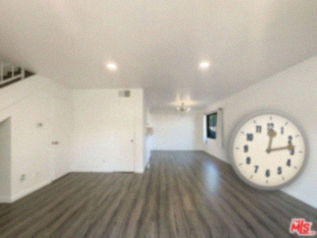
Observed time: 12:13
